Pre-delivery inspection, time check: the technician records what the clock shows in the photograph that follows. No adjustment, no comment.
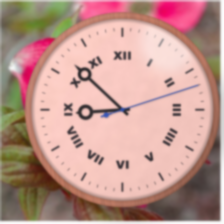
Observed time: 8:52:12
